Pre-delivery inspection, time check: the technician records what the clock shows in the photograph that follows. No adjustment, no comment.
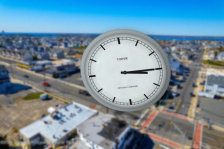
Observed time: 3:15
